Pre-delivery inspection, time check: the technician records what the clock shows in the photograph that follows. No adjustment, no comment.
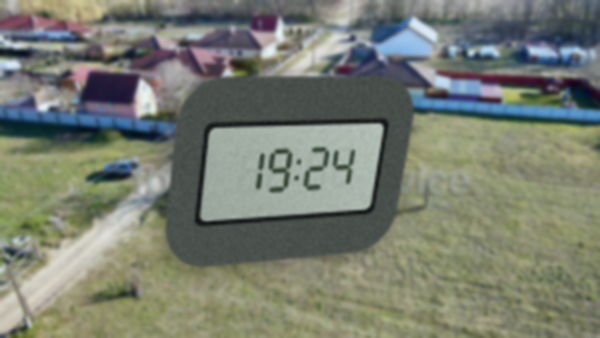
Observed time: 19:24
